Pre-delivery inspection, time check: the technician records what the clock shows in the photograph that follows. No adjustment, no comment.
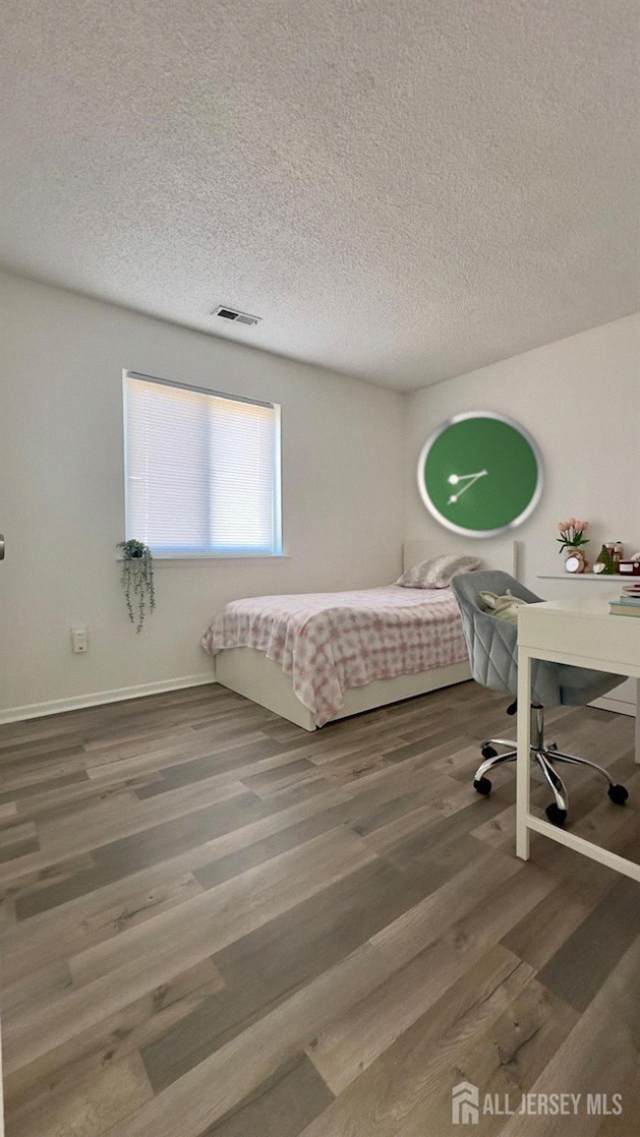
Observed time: 8:38
